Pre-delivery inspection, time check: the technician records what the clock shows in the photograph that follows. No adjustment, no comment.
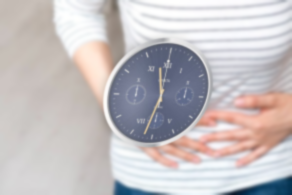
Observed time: 11:32
